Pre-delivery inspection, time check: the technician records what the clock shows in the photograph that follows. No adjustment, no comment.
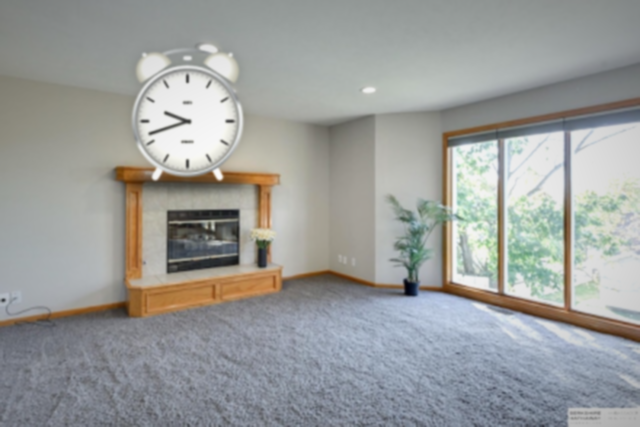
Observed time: 9:42
